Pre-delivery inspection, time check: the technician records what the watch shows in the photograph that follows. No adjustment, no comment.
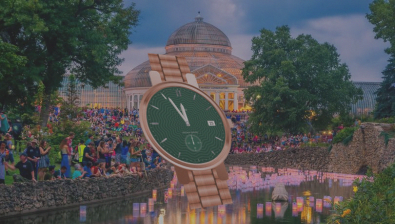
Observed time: 11:56
